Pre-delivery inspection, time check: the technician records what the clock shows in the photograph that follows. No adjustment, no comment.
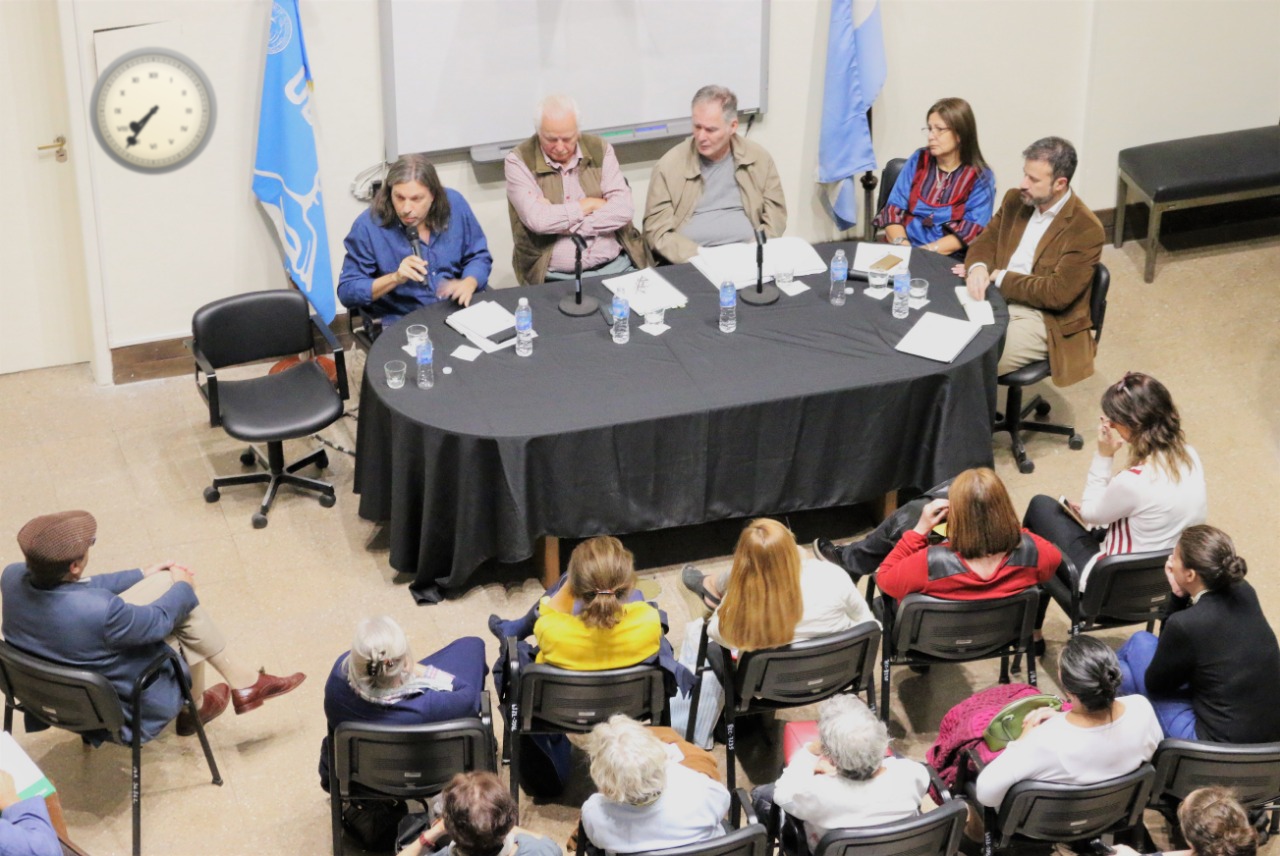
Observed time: 7:36
